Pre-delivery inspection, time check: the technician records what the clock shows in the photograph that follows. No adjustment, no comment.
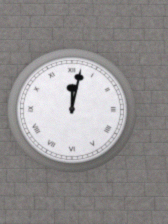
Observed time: 12:02
